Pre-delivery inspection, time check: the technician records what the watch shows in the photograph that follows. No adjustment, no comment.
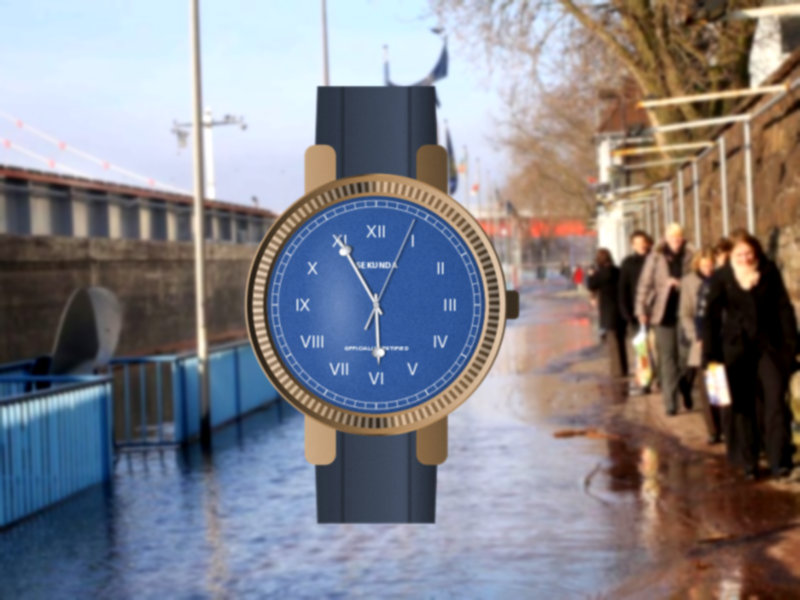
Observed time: 5:55:04
